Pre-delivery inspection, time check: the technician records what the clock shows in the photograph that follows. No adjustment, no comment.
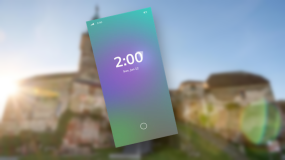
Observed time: 2:00
